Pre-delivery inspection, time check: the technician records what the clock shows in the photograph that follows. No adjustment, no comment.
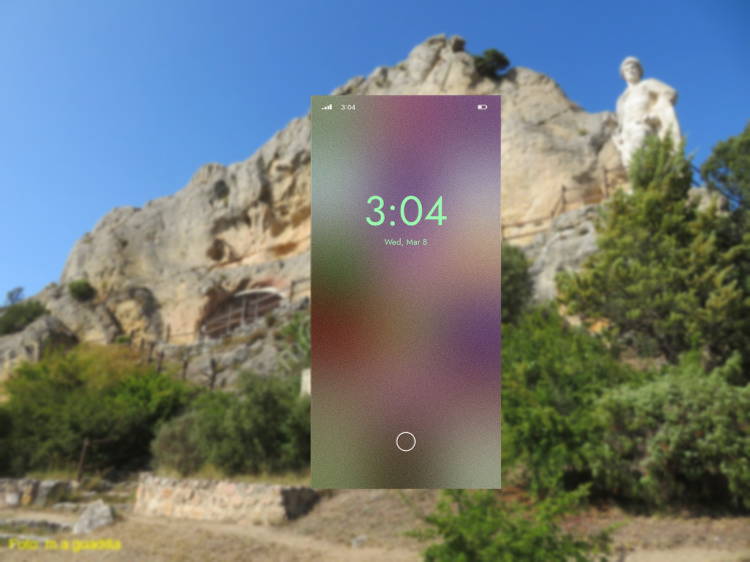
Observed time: 3:04
